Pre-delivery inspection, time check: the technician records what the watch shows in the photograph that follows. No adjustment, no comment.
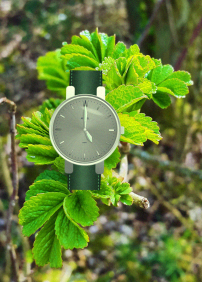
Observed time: 5:00
